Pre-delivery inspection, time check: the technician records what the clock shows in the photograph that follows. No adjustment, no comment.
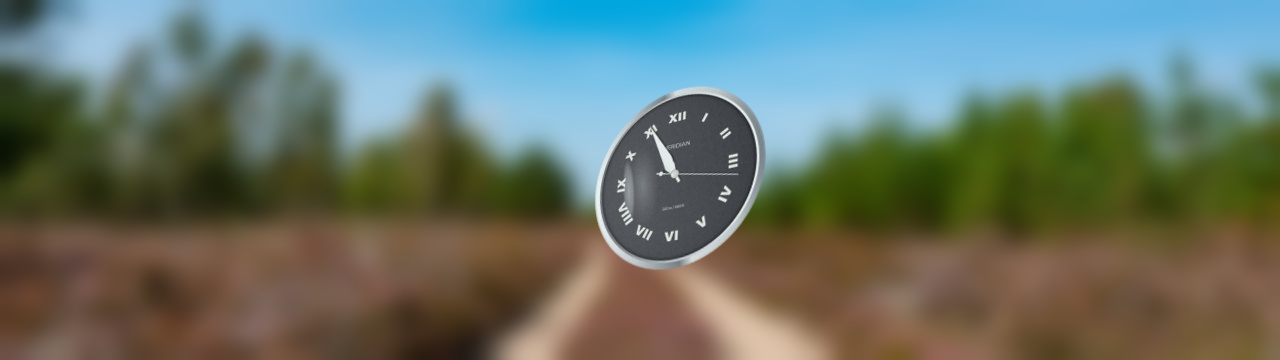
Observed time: 10:55:17
